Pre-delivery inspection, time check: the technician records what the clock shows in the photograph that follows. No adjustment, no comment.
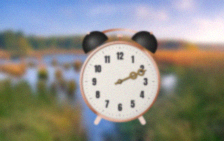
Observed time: 2:11
